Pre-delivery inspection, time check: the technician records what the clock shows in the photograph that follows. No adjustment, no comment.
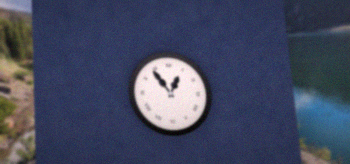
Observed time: 12:54
